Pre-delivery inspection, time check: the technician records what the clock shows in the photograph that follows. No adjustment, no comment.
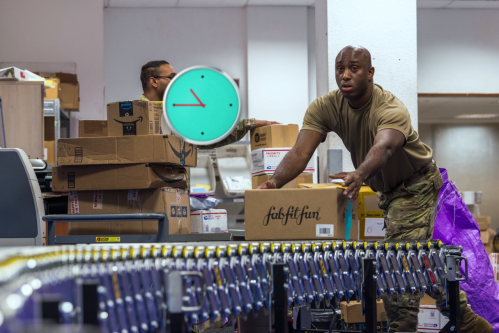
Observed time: 10:45
